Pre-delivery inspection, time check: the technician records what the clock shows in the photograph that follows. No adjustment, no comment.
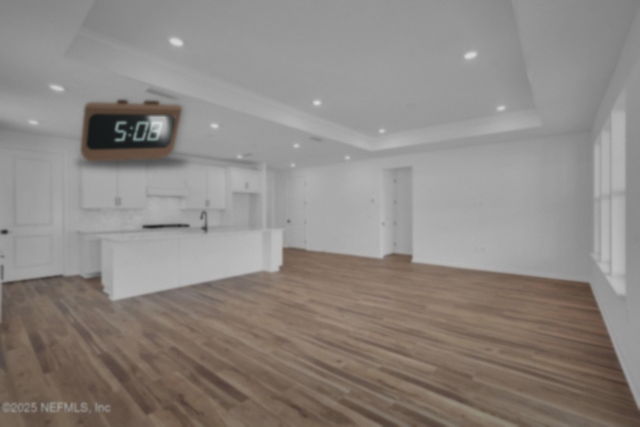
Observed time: 5:08
